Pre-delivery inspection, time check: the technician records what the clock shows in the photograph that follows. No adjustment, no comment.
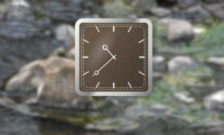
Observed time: 10:38
